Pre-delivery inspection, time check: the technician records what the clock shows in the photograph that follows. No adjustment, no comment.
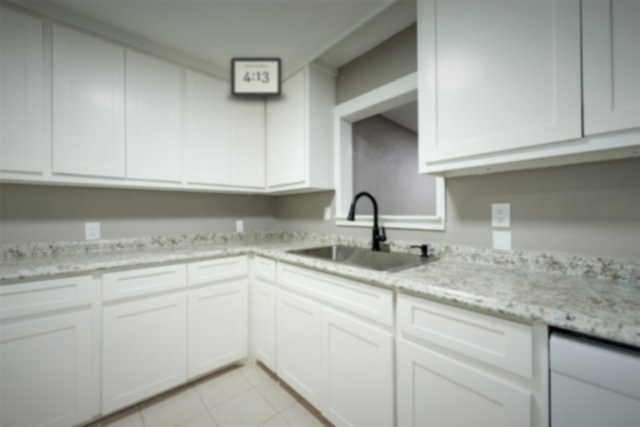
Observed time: 4:13
